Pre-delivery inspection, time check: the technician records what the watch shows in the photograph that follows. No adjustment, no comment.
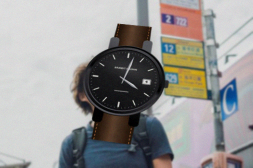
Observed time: 4:02
